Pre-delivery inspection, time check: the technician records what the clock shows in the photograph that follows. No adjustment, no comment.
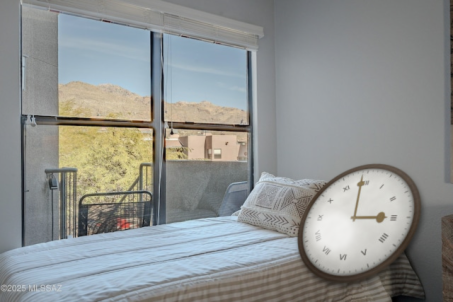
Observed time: 2:59
